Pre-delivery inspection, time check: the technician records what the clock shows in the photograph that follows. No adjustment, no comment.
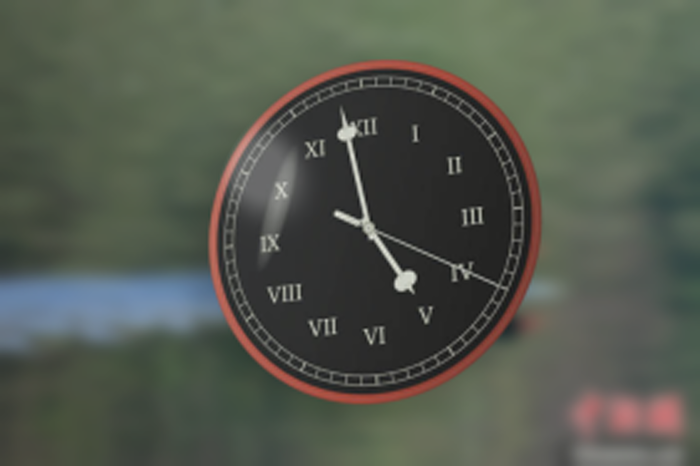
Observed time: 4:58:20
